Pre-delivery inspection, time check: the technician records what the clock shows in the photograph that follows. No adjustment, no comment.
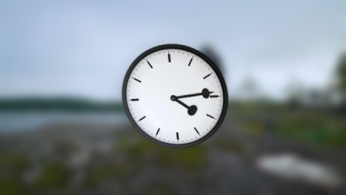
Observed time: 4:14
